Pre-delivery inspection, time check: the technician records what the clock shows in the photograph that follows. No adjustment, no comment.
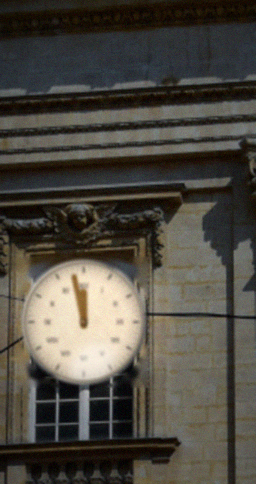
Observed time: 11:58
